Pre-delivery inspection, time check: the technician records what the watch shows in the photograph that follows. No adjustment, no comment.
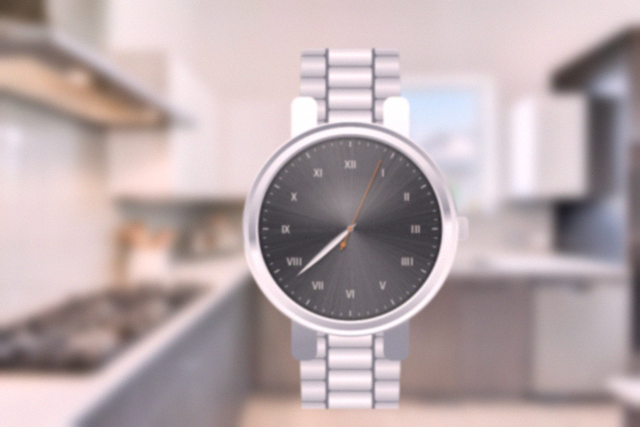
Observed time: 7:38:04
